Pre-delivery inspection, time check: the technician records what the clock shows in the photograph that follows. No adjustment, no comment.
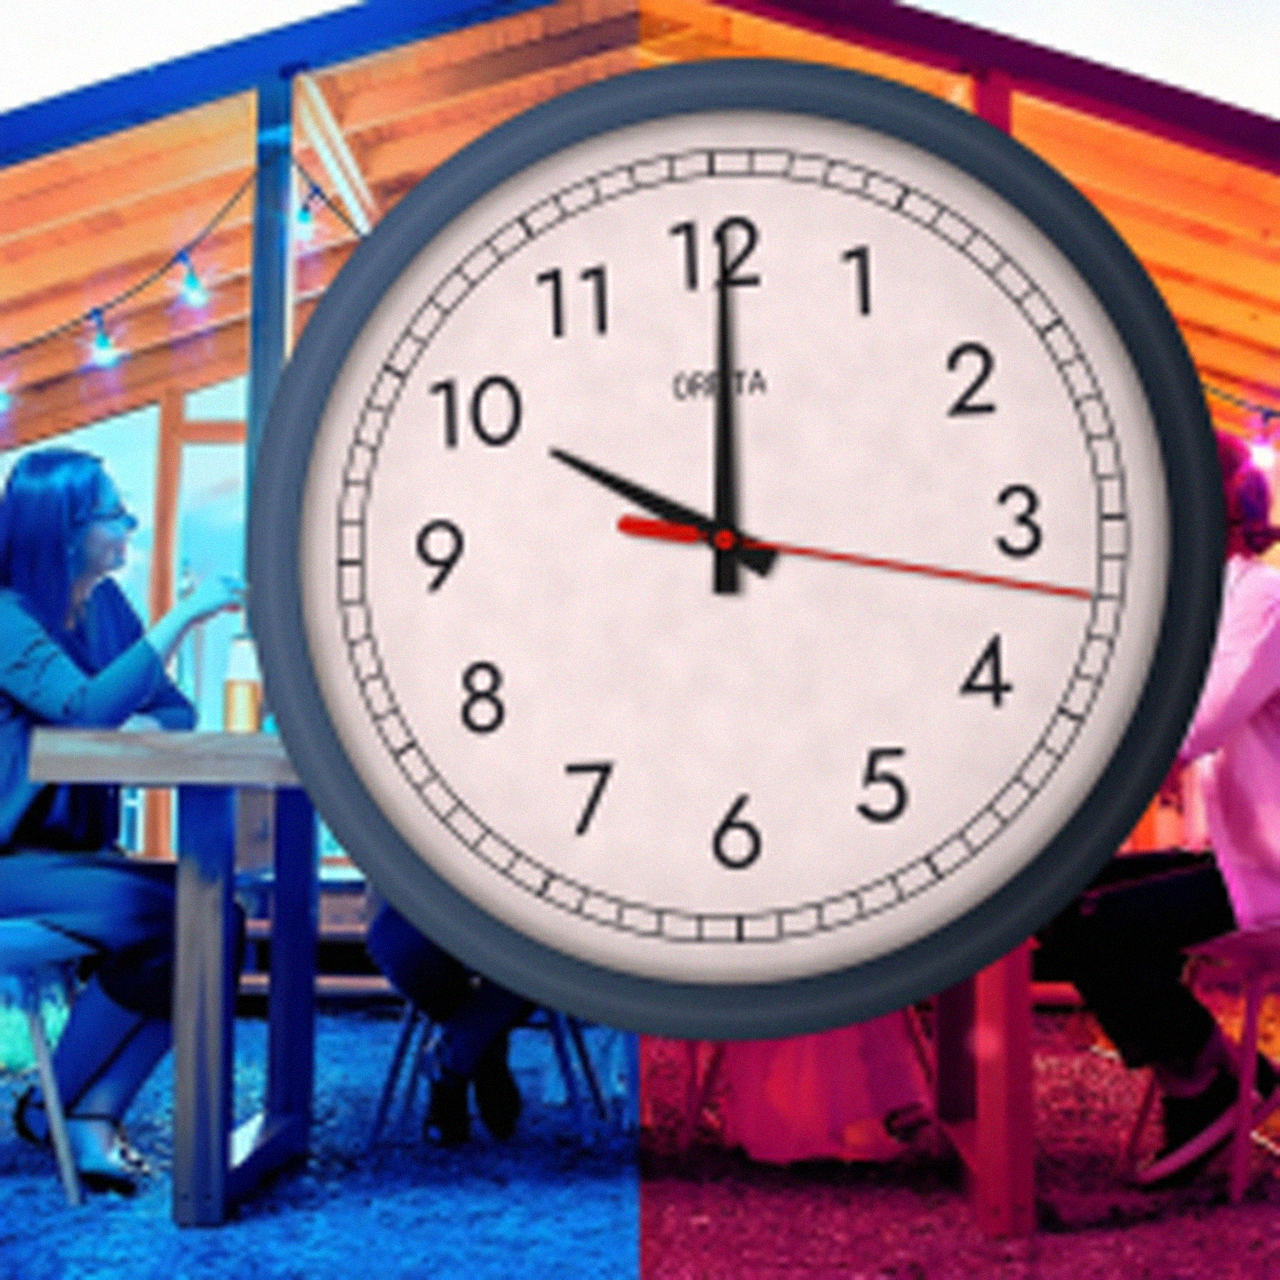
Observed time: 10:00:17
